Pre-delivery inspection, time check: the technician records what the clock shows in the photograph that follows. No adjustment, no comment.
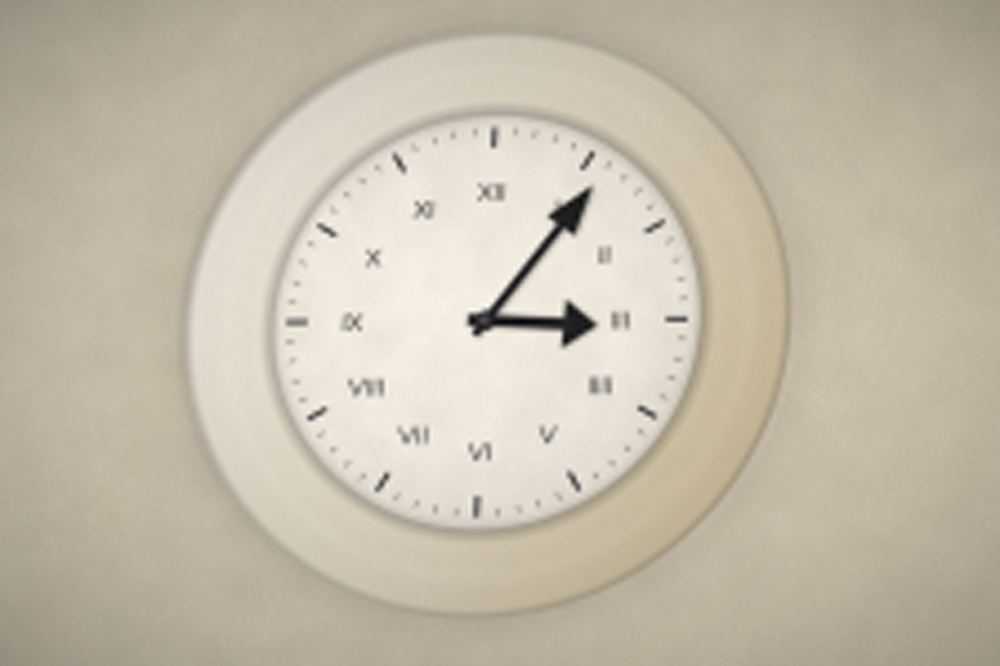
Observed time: 3:06
